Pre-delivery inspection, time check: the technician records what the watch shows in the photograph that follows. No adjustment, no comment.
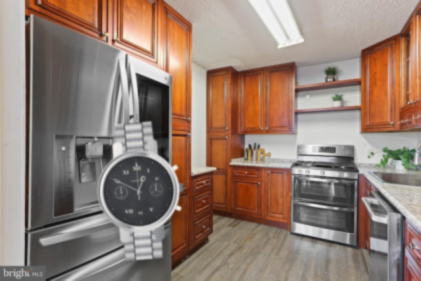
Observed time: 12:50
